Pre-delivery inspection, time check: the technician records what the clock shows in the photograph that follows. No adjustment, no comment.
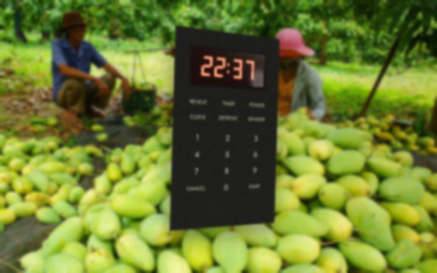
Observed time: 22:37
